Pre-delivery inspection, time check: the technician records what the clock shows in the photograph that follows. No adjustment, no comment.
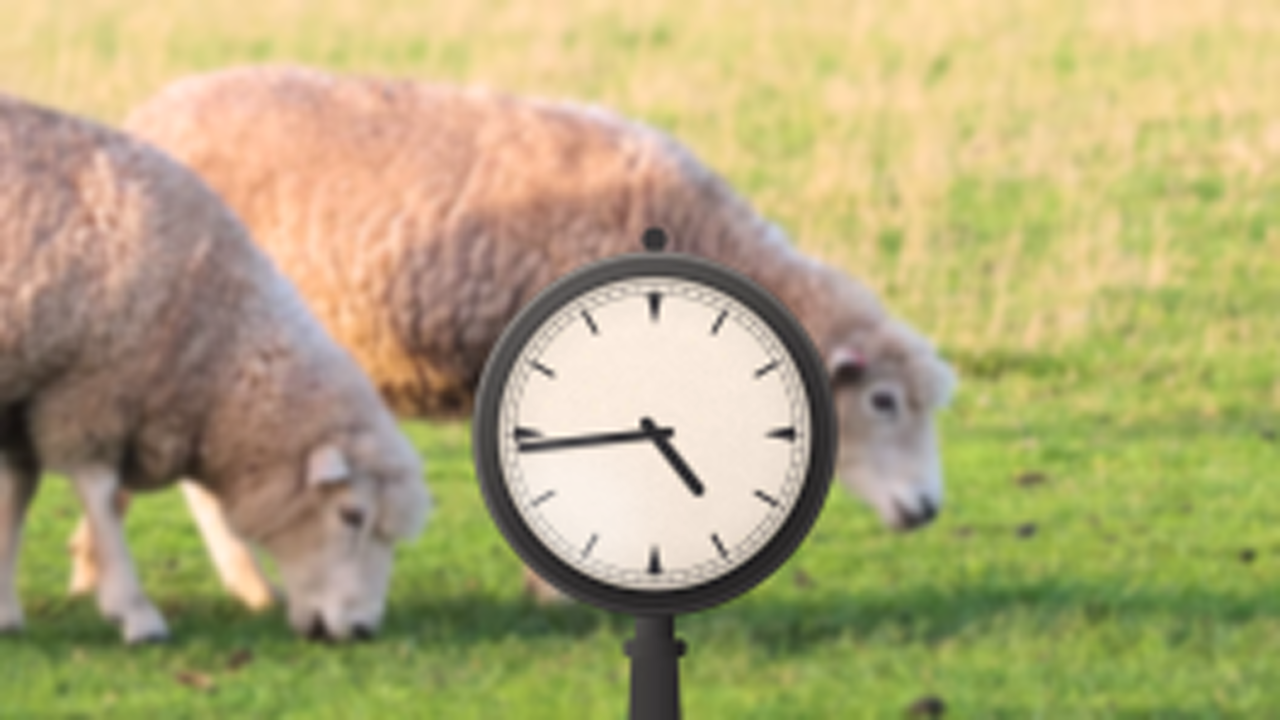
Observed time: 4:44
